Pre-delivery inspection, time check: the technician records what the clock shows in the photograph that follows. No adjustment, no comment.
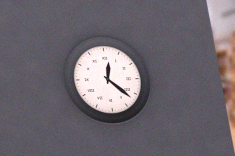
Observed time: 12:22
